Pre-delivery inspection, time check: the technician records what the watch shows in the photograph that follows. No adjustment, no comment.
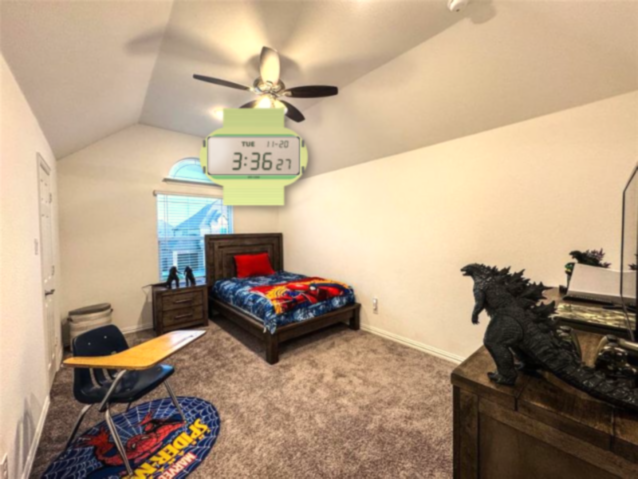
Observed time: 3:36:27
